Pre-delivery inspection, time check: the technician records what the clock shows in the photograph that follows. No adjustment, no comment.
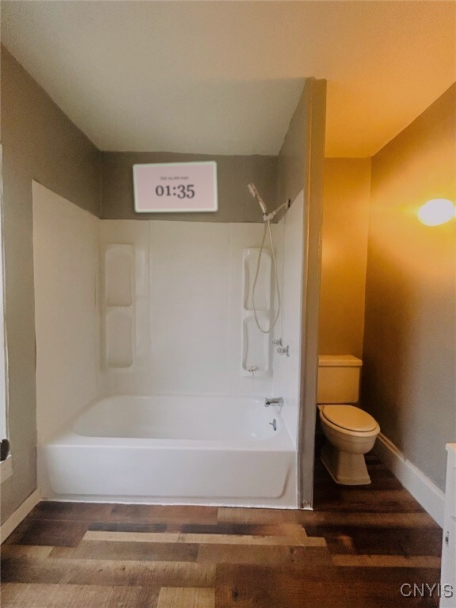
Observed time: 1:35
